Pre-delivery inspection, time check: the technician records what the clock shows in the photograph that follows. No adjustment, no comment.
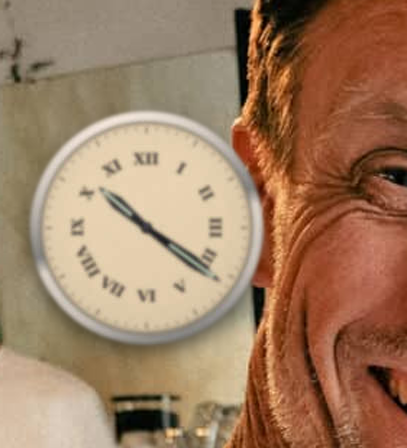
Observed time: 10:21
